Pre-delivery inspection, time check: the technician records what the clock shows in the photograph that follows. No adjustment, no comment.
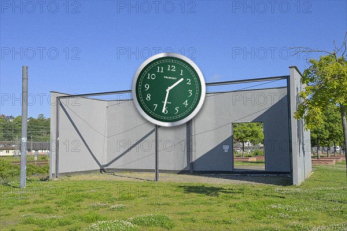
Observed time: 1:31
